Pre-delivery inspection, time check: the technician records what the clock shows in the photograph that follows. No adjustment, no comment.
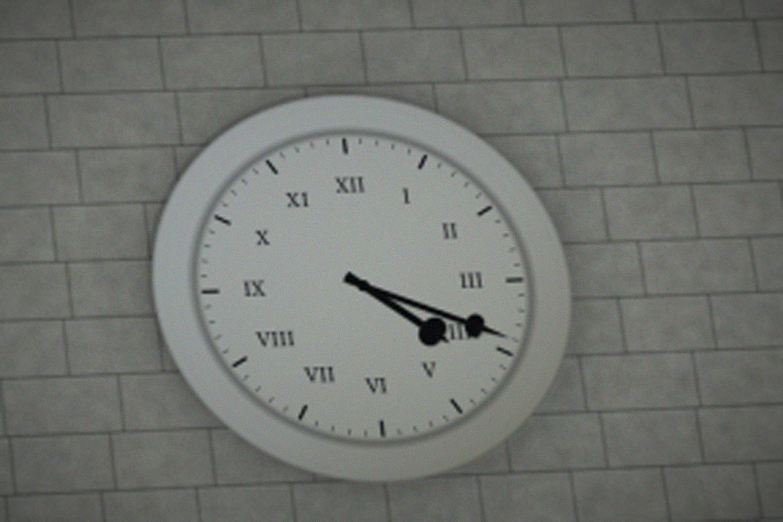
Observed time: 4:19
